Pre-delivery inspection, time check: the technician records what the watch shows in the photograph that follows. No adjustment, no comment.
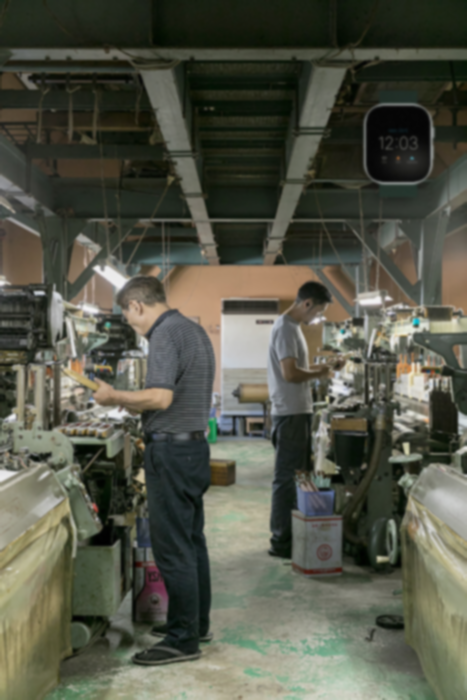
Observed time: 12:03
